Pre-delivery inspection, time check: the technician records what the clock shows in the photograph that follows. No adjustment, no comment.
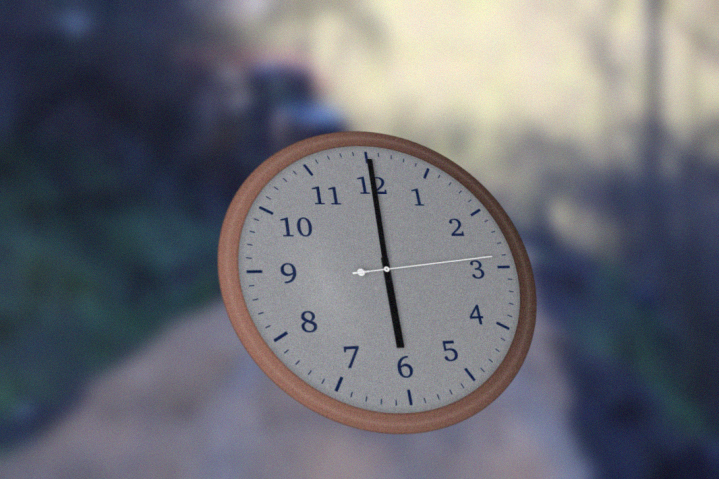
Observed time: 6:00:14
